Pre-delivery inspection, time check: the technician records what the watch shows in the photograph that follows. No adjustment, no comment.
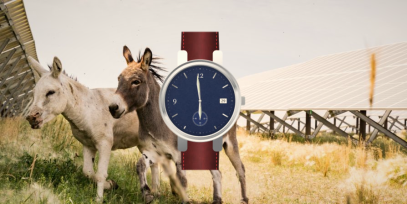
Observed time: 5:59
